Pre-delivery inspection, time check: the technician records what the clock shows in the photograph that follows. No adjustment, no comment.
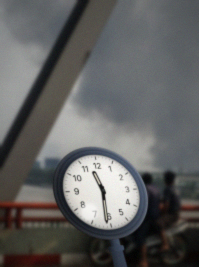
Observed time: 11:31
